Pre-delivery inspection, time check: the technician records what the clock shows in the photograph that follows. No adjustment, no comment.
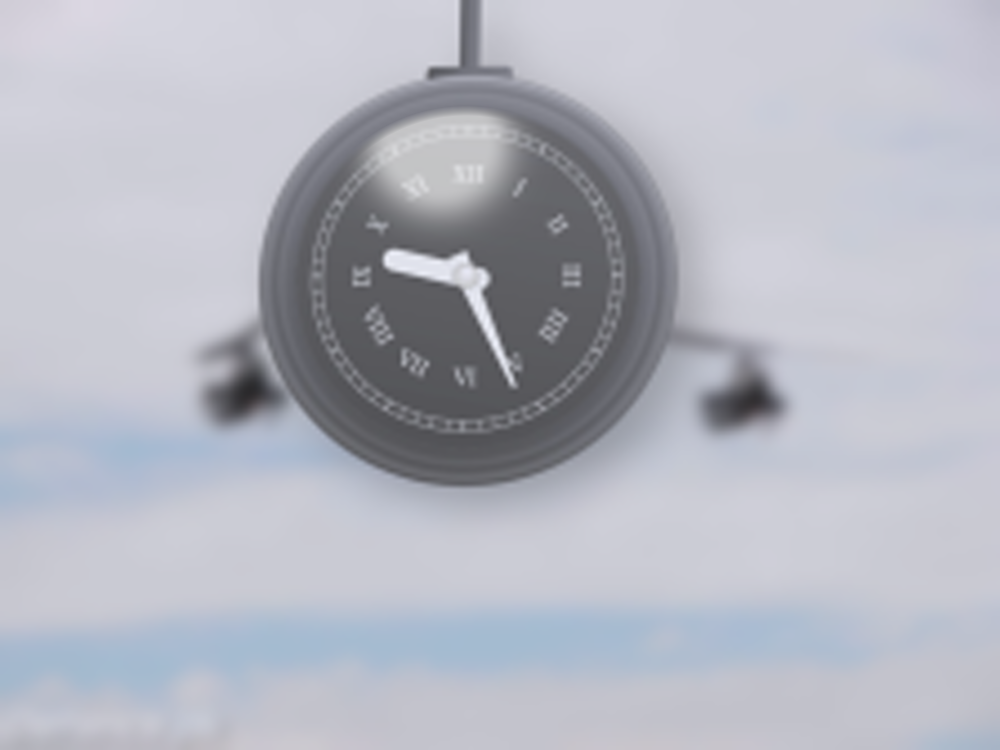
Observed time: 9:26
